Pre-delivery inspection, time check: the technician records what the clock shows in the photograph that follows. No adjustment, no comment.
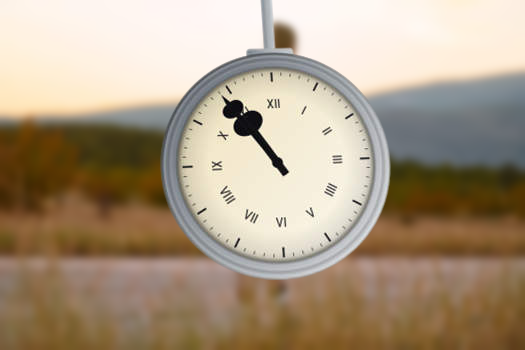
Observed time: 10:54
